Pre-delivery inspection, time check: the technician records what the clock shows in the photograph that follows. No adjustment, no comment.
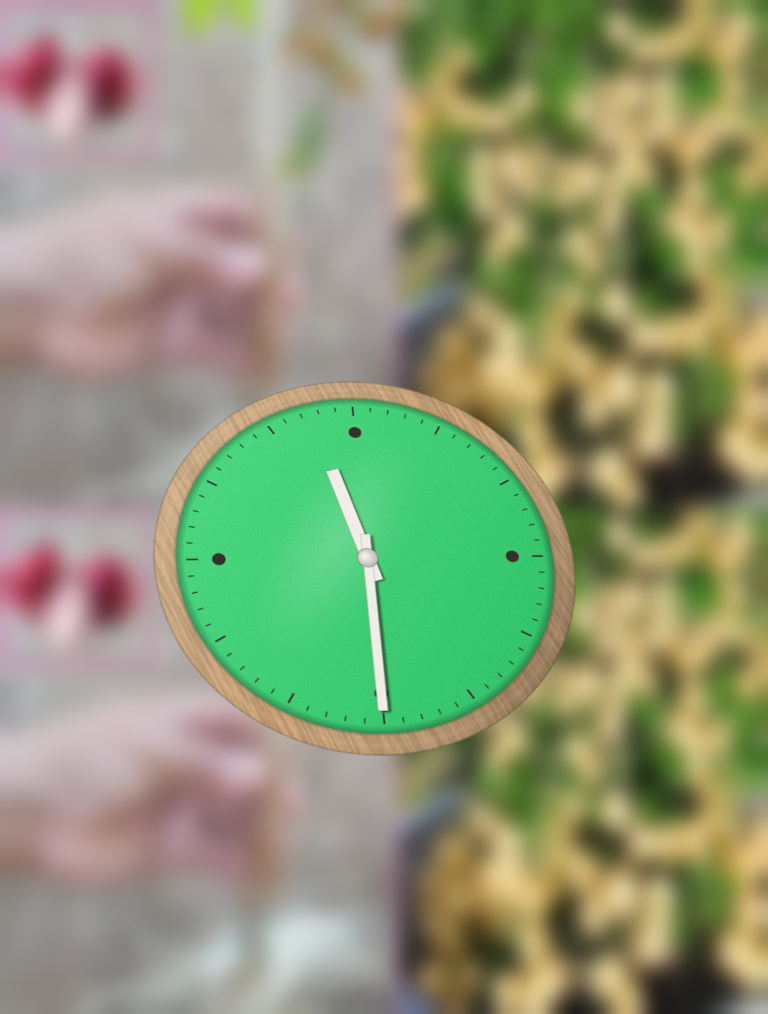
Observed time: 11:30
